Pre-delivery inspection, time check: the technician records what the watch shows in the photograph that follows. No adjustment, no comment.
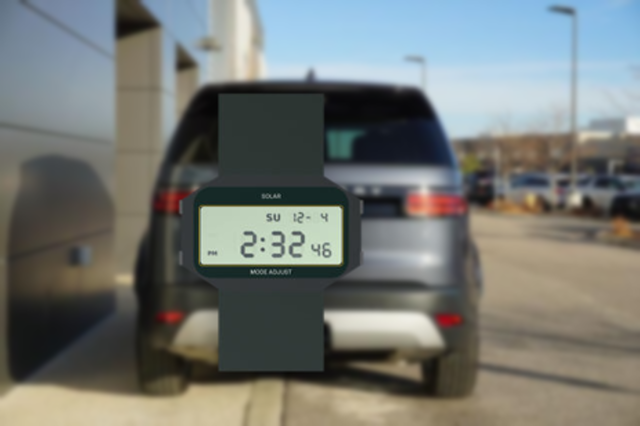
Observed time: 2:32:46
